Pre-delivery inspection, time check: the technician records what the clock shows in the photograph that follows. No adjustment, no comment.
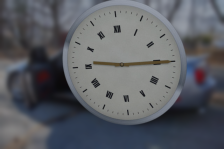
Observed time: 9:15
